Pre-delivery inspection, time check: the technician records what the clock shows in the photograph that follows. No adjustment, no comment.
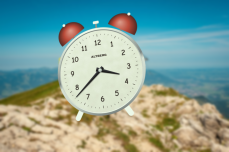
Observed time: 3:38
